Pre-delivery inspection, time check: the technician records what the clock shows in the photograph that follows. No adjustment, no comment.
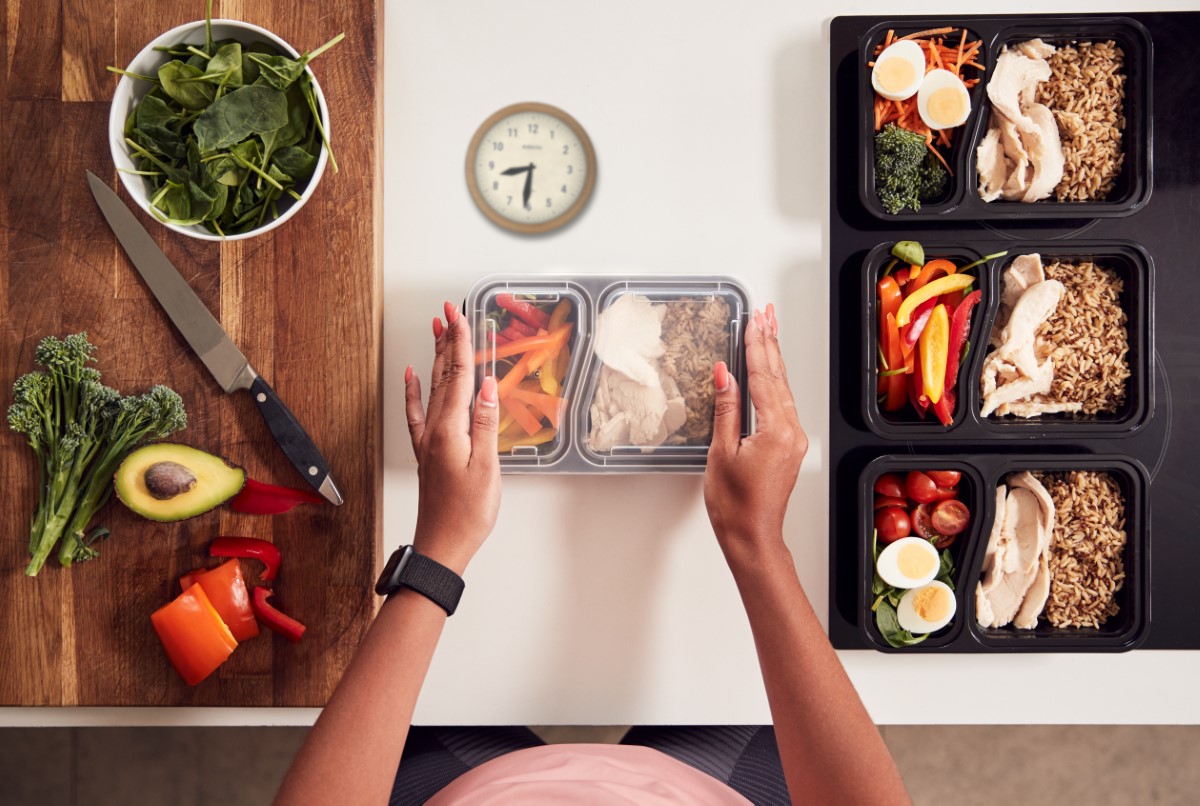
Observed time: 8:31
